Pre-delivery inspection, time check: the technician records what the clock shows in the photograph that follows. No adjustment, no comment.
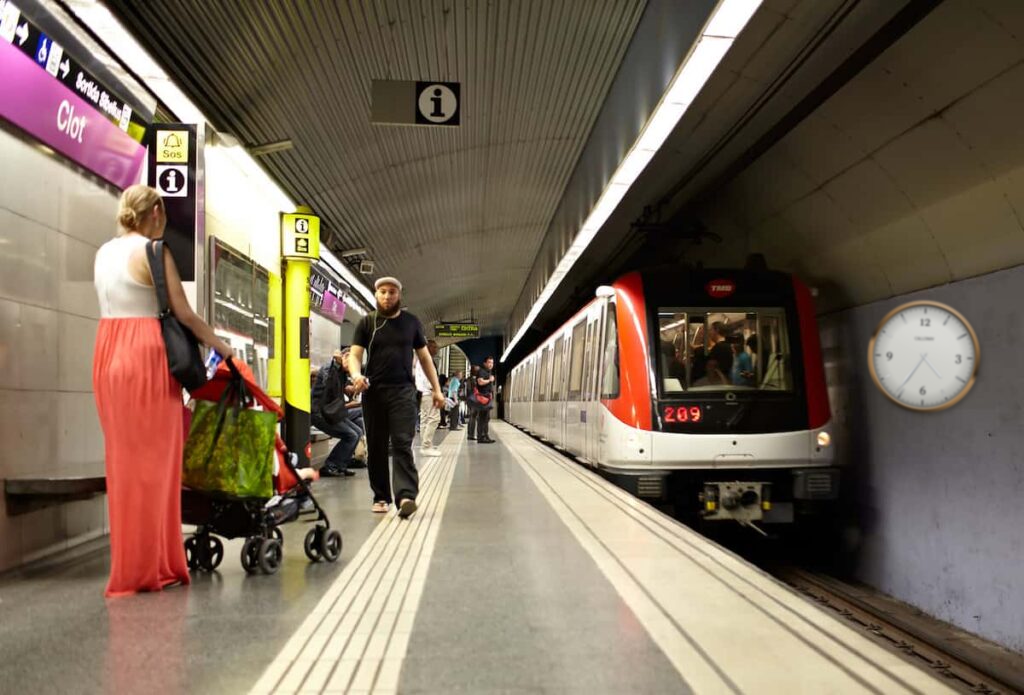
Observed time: 4:36
